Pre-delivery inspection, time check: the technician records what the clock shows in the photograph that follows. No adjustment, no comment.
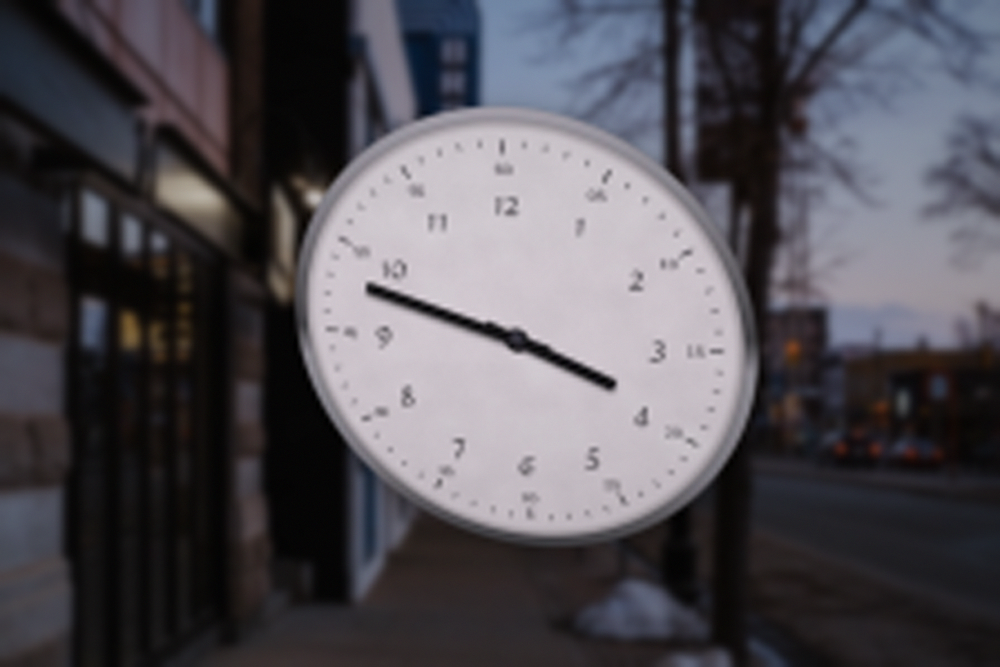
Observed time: 3:48
